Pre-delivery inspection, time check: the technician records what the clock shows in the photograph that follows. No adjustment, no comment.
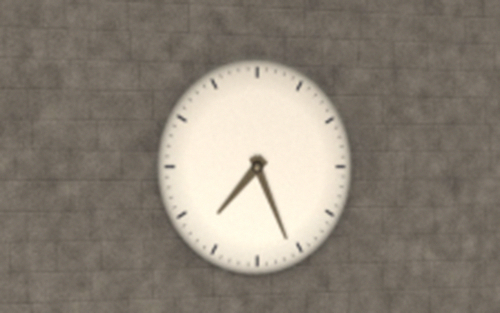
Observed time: 7:26
